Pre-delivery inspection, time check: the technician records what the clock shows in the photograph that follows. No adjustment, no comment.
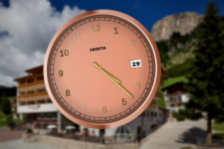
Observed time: 4:23
